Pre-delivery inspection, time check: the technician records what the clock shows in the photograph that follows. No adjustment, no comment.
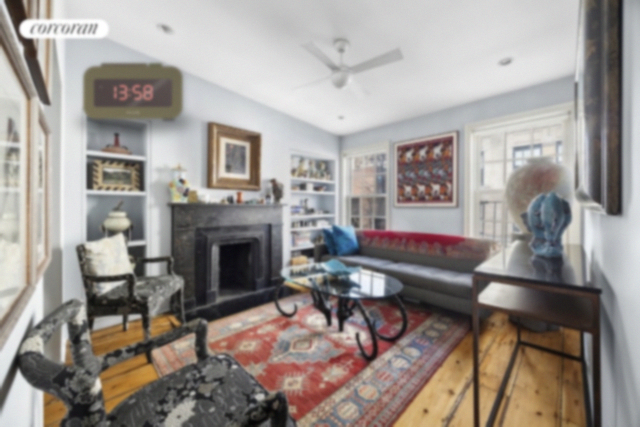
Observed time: 13:58
